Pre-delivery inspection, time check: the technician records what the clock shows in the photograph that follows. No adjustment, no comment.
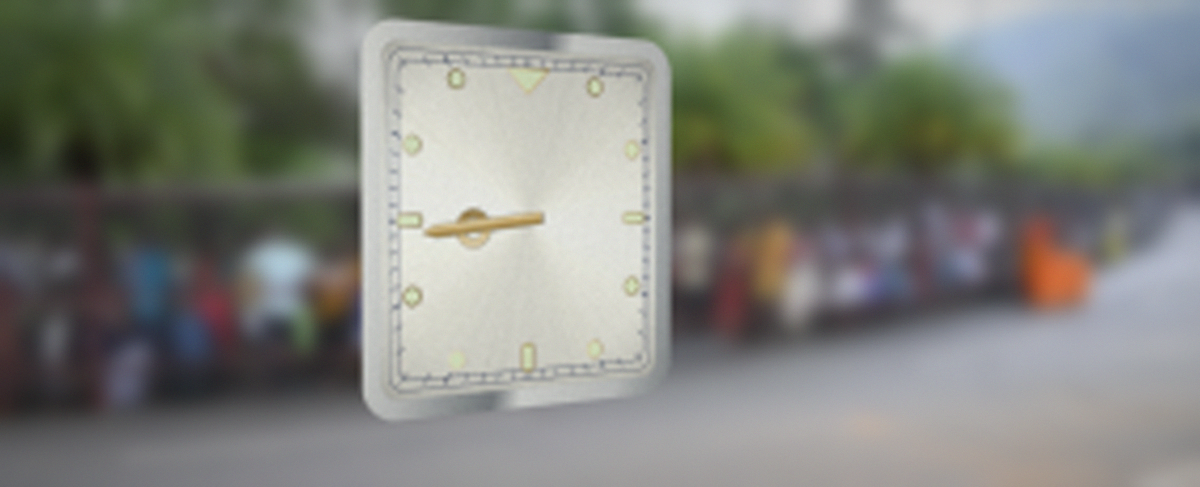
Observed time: 8:44
